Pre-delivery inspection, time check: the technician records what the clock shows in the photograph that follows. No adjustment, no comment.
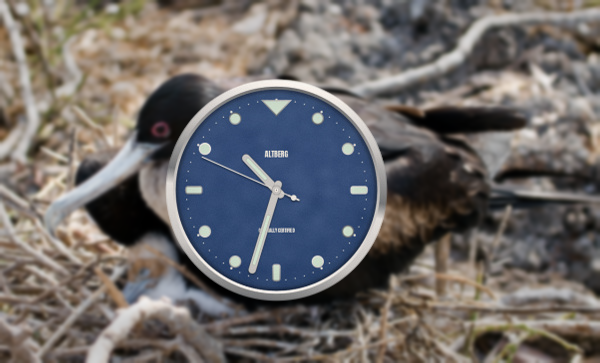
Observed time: 10:32:49
